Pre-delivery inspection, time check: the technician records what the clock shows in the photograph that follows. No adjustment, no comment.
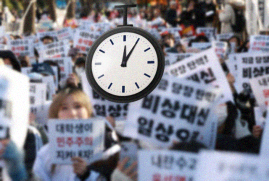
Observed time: 12:05
